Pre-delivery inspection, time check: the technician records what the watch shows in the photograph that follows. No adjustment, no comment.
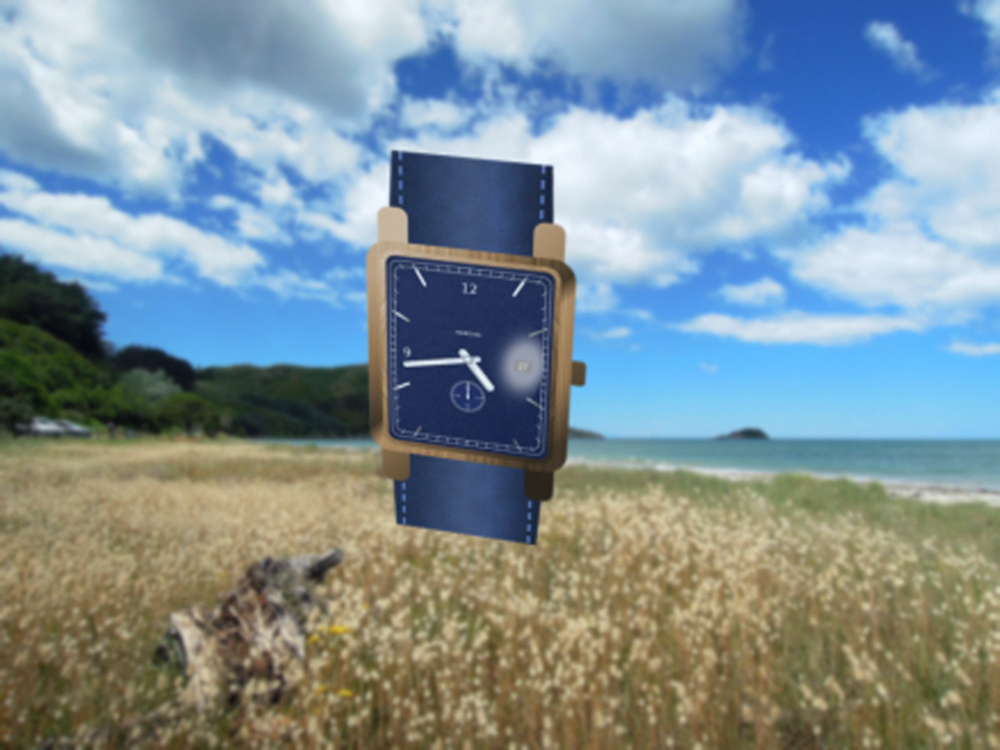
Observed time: 4:43
